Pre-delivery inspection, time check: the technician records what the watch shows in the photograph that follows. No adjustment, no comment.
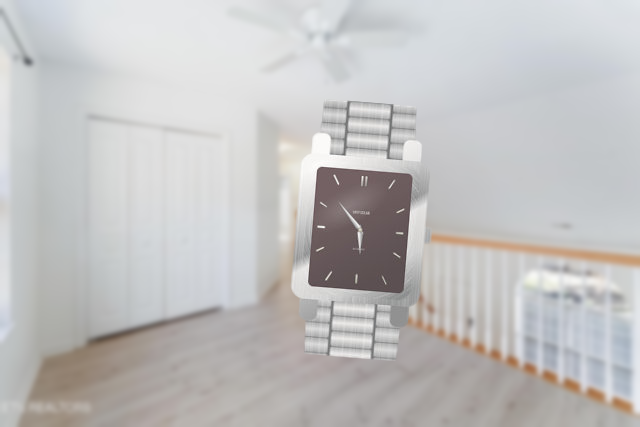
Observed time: 5:53
